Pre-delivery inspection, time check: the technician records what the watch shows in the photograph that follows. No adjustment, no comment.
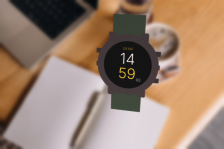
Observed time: 14:59
